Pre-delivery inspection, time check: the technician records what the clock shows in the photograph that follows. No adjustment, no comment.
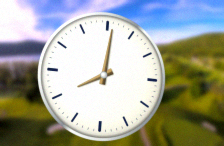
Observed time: 8:01
